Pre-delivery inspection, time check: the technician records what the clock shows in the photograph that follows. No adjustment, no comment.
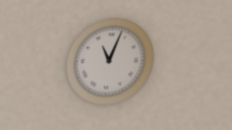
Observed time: 11:03
